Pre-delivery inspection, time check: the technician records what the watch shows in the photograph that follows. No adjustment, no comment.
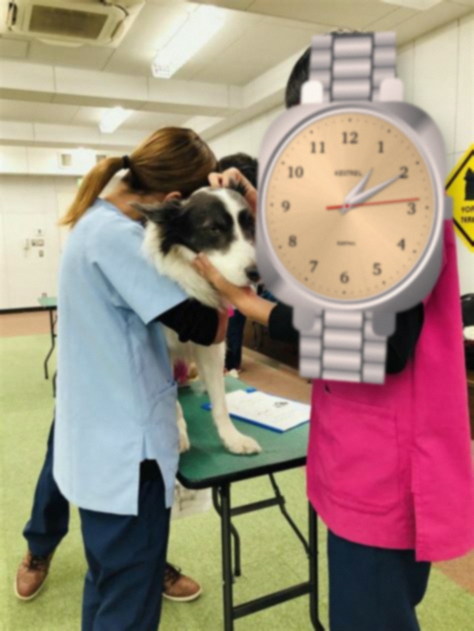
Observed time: 1:10:14
